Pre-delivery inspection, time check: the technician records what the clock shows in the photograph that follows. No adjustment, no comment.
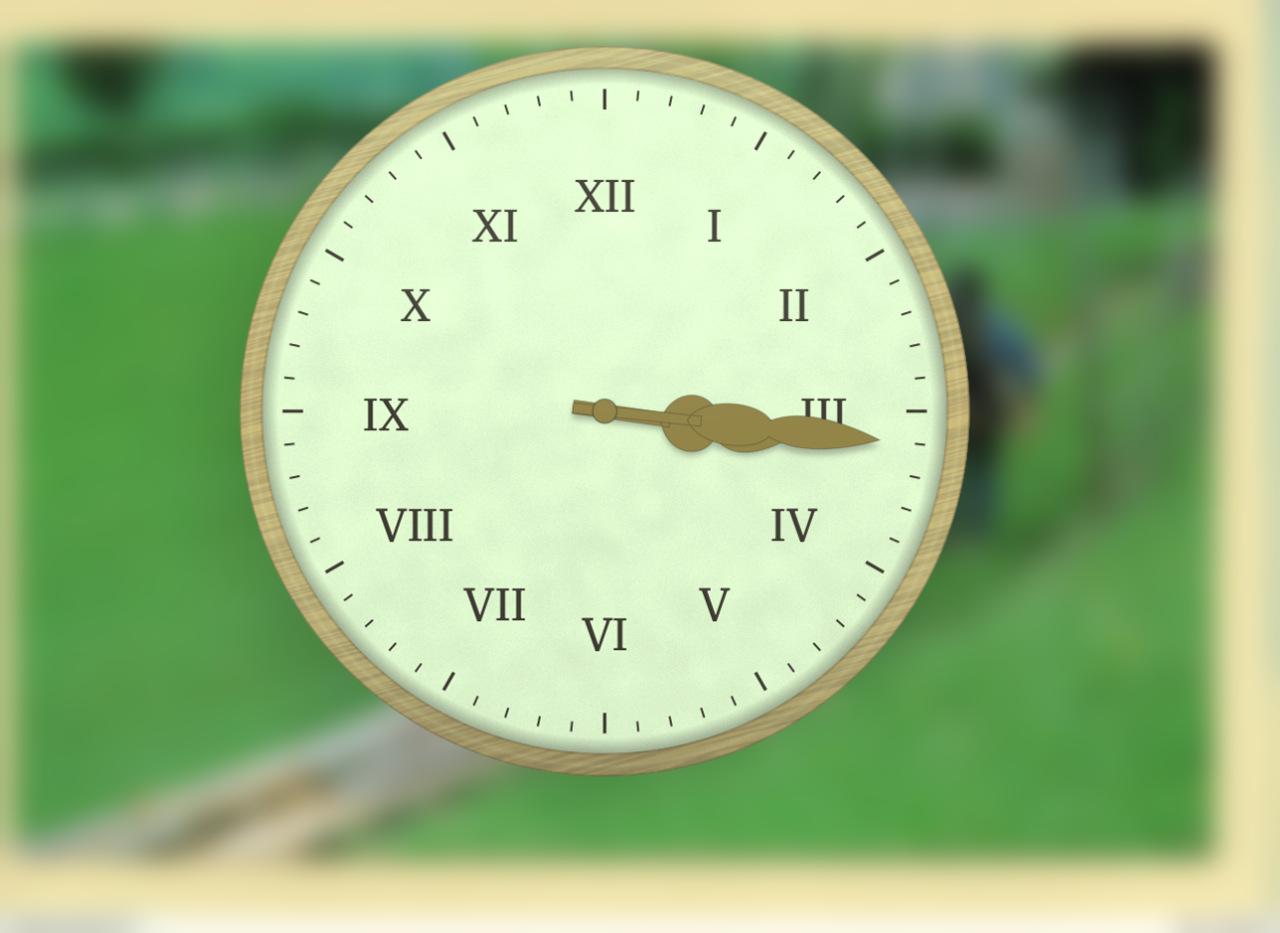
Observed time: 3:16
